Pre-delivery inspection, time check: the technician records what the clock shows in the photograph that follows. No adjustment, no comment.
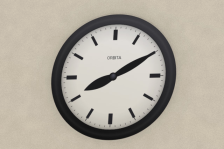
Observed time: 8:10
